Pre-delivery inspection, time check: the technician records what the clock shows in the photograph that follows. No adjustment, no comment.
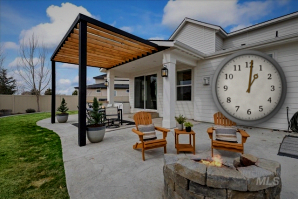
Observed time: 1:01
